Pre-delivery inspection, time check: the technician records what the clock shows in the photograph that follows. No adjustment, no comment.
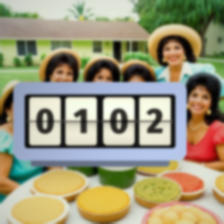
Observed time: 1:02
